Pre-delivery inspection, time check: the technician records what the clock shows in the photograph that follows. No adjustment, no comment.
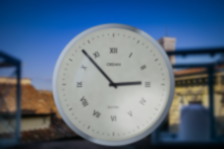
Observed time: 2:53
